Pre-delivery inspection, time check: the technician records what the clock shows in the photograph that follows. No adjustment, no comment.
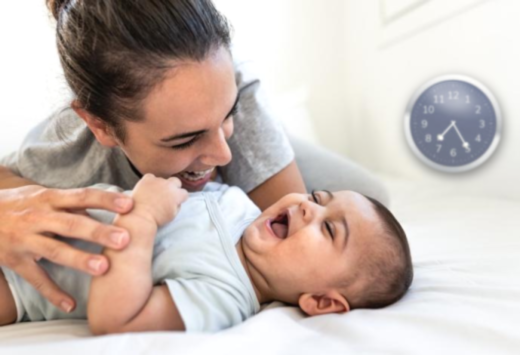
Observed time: 7:25
